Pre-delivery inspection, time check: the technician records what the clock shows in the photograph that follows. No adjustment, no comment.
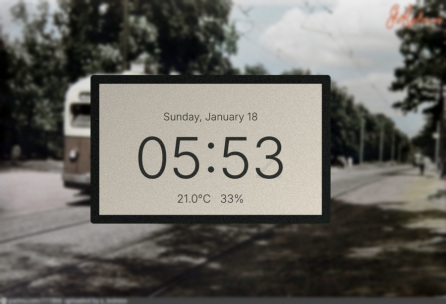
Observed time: 5:53
